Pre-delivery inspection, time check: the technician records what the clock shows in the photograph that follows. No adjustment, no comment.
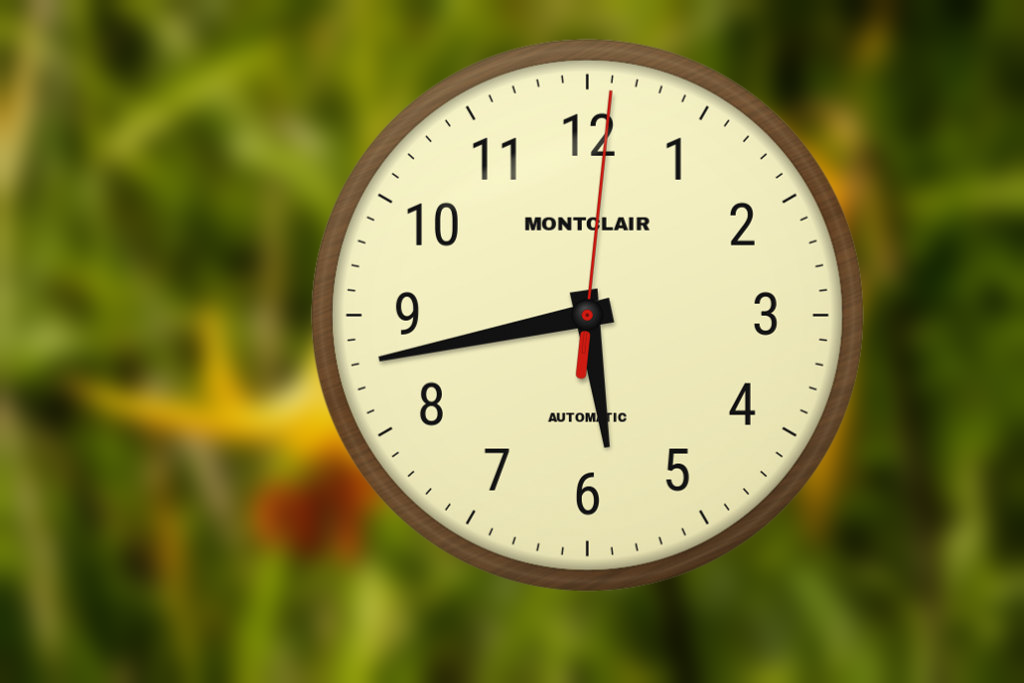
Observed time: 5:43:01
